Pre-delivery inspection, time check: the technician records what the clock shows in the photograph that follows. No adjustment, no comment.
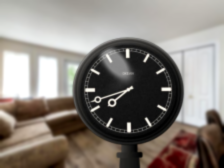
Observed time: 7:42
